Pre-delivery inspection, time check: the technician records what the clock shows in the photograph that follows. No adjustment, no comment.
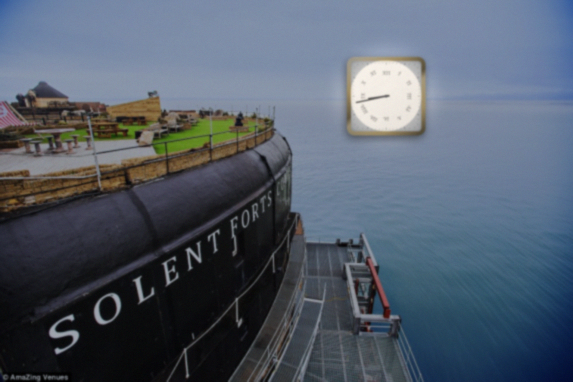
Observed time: 8:43
